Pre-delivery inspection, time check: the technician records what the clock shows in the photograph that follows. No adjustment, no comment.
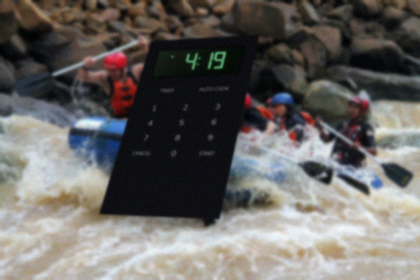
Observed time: 4:19
